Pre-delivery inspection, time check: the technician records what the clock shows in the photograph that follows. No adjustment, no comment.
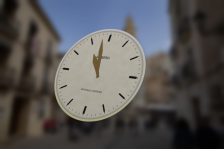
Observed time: 10:58
